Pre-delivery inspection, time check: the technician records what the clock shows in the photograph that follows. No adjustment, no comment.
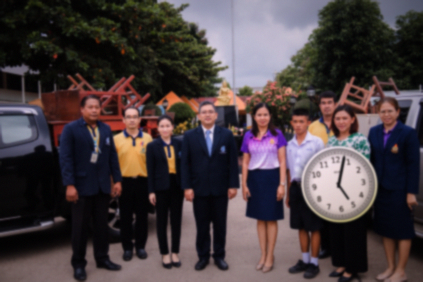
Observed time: 5:03
